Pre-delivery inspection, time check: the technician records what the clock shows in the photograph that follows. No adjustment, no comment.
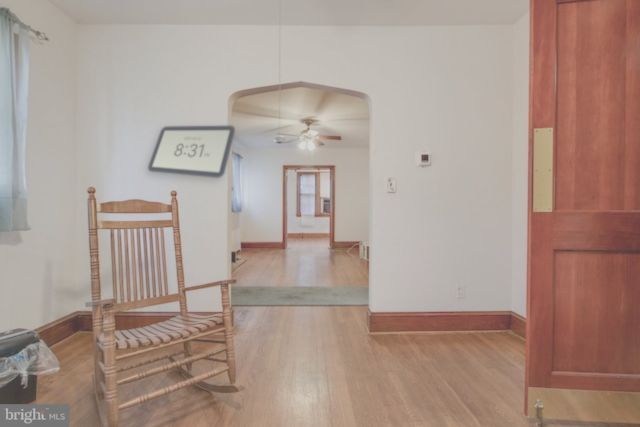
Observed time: 8:31
